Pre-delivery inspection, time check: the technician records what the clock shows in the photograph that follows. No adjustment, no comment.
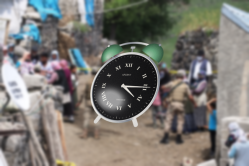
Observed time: 4:15
